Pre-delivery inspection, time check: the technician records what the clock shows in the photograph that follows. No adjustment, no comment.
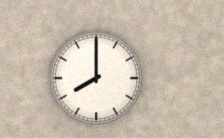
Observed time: 8:00
